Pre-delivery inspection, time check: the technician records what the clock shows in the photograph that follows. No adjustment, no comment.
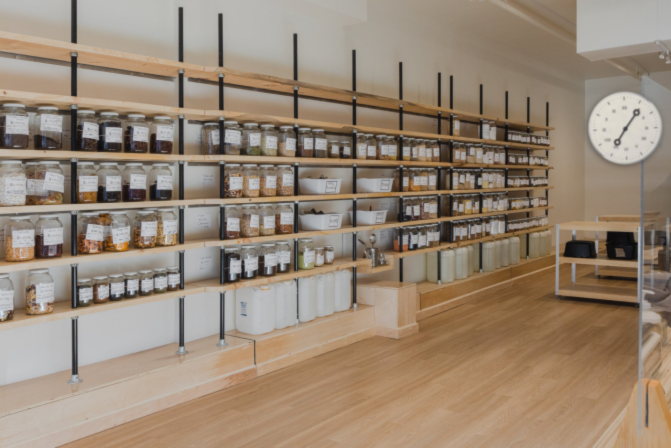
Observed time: 7:06
